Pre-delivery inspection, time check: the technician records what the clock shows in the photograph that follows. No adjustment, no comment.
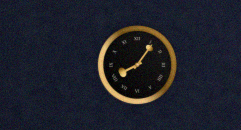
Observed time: 8:06
